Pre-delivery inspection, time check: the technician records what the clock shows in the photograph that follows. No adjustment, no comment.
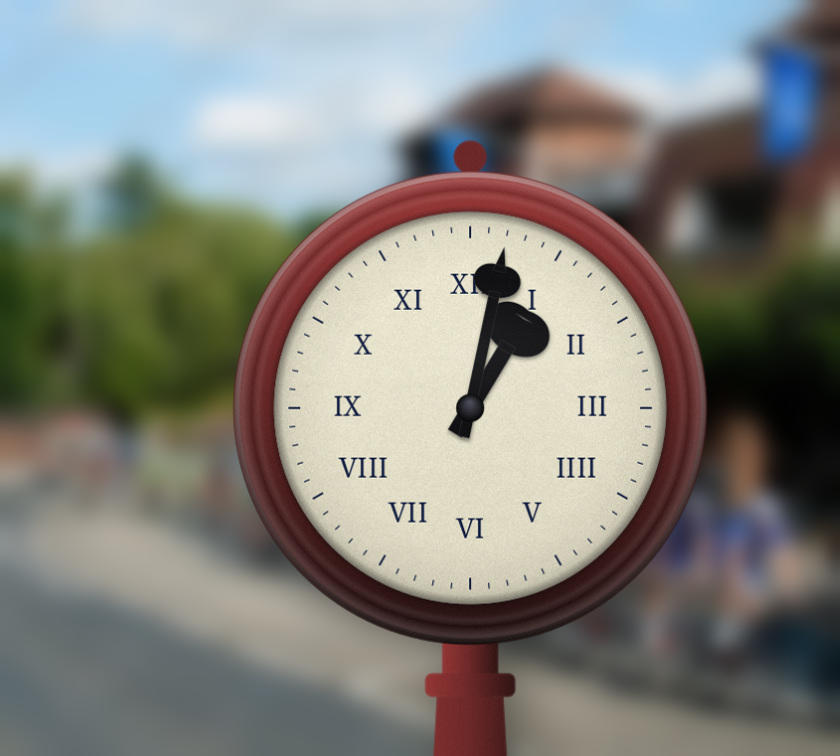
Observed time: 1:02
